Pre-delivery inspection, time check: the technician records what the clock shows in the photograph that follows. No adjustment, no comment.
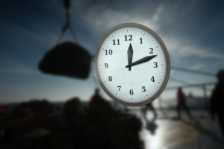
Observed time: 12:12
